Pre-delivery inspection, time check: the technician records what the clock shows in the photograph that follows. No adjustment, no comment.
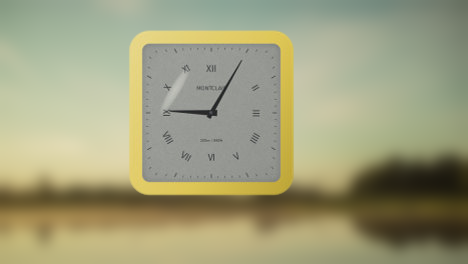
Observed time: 9:05
